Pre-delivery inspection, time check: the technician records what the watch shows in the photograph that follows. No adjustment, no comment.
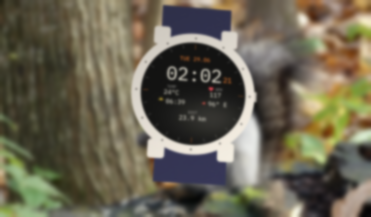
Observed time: 2:02
